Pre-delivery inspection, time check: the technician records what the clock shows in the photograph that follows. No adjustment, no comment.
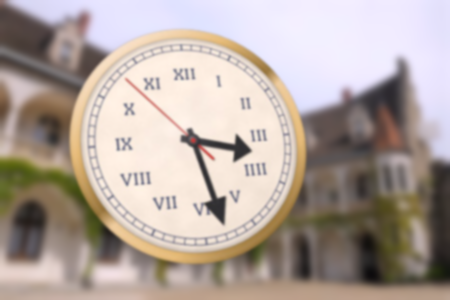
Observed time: 3:27:53
